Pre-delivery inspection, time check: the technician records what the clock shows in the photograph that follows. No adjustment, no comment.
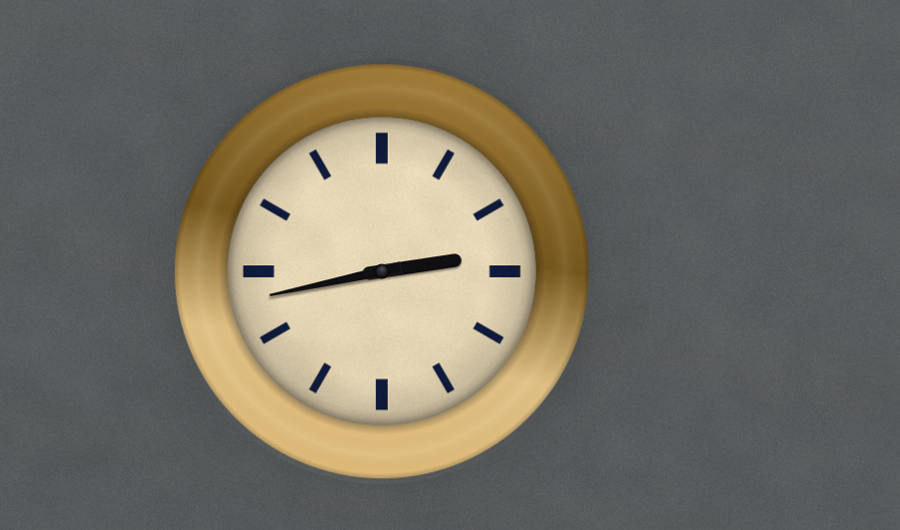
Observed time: 2:43
